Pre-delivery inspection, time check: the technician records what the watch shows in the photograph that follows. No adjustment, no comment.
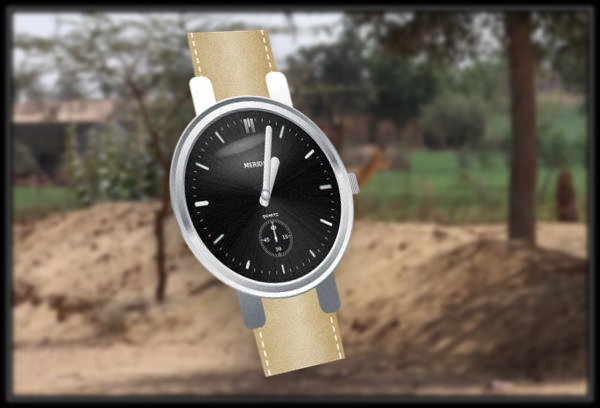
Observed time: 1:03
